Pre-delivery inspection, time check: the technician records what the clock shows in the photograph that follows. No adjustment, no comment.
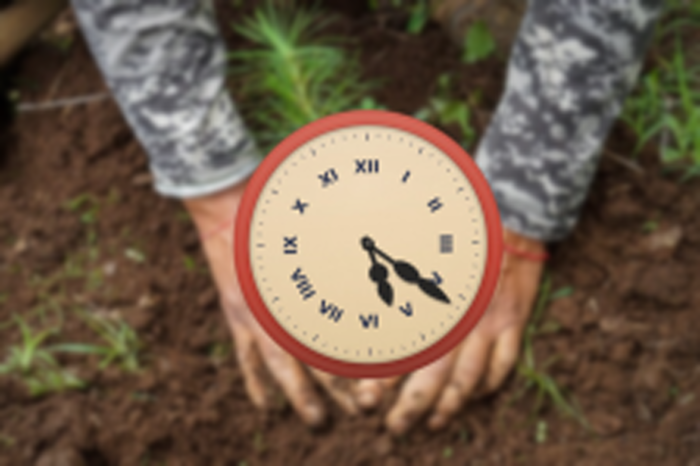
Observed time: 5:21
